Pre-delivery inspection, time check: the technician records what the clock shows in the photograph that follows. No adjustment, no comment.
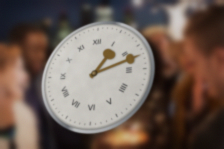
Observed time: 1:12
